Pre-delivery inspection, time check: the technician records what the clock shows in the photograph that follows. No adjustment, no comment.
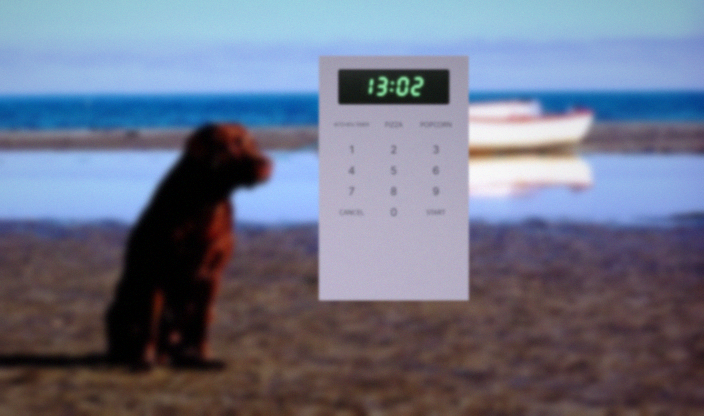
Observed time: 13:02
